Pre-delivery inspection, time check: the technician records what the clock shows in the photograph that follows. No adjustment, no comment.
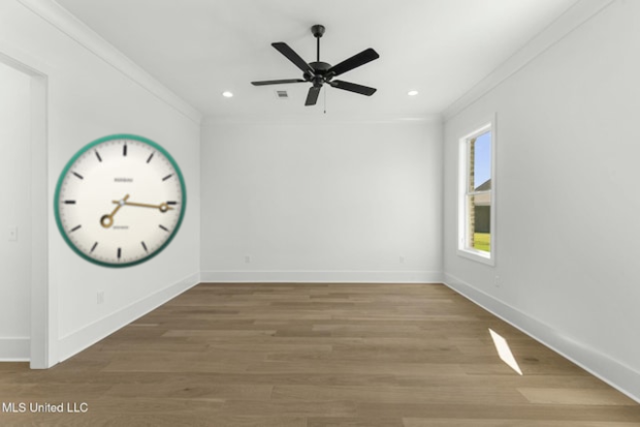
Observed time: 7:16
